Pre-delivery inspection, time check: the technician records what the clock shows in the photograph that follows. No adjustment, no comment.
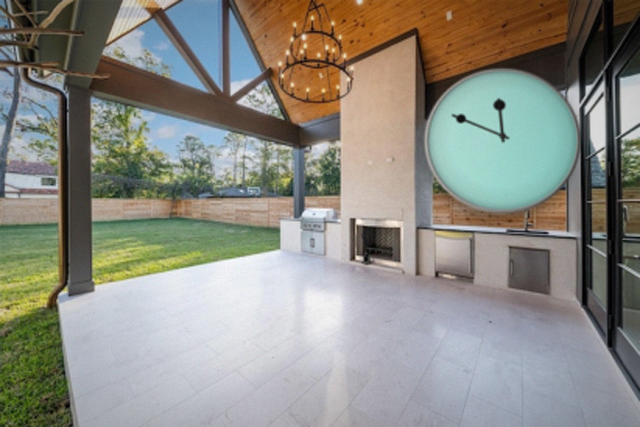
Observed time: 11:49
